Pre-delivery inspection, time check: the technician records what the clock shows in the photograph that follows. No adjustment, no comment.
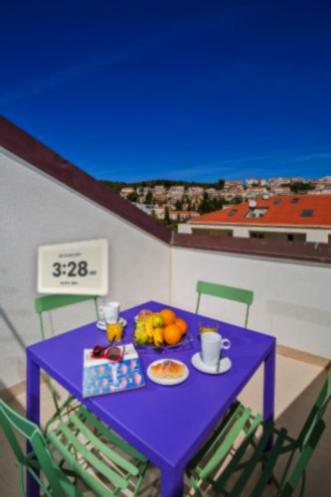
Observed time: 3:28
